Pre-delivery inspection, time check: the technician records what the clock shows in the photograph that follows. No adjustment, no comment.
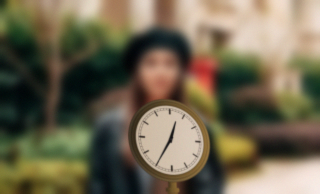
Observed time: 12:35
